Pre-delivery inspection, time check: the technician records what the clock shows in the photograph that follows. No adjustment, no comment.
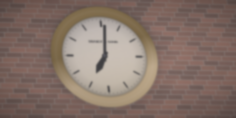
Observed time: 7:01
